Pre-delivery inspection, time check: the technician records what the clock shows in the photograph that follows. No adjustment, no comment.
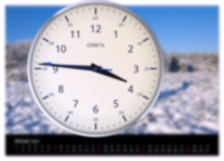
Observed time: 3:45:46
